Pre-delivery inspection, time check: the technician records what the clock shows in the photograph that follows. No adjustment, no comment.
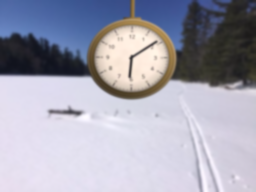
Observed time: 6:09
